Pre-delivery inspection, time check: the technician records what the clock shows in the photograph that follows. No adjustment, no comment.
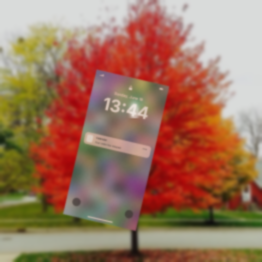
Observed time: 13:44
